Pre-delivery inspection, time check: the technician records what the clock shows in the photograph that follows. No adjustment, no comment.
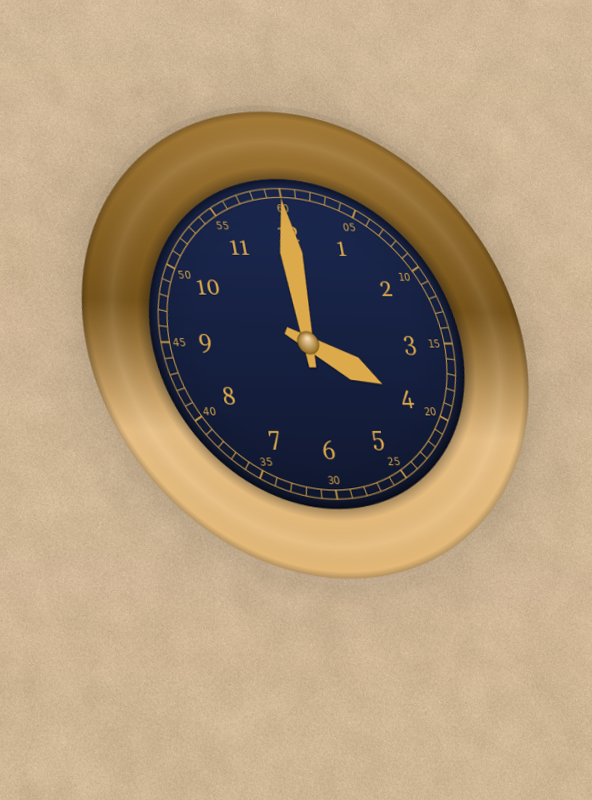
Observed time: 4:00
